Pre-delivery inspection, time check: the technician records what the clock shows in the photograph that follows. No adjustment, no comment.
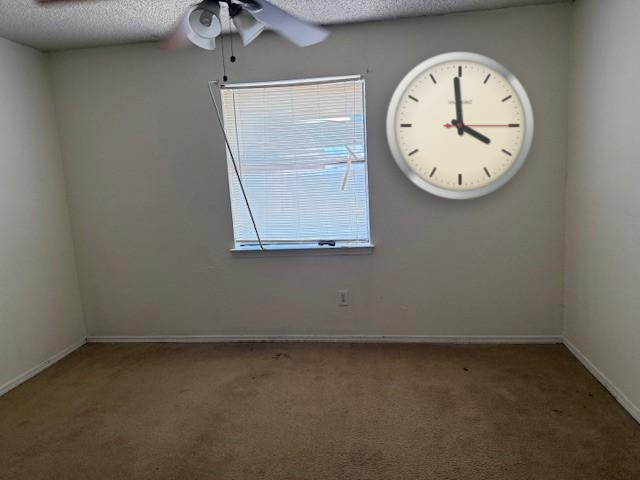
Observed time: 3:59:15
